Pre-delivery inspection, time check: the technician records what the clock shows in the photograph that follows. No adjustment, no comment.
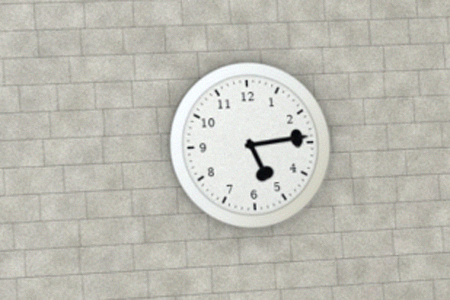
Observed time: 5:14
